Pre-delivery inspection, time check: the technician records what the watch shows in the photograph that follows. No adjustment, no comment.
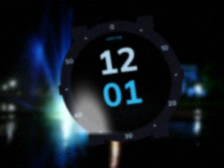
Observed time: 12:01
